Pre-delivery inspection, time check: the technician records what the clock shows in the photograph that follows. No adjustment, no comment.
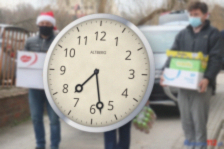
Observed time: 7:28
